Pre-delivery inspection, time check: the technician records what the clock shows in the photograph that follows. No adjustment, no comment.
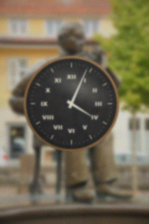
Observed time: 4:04
